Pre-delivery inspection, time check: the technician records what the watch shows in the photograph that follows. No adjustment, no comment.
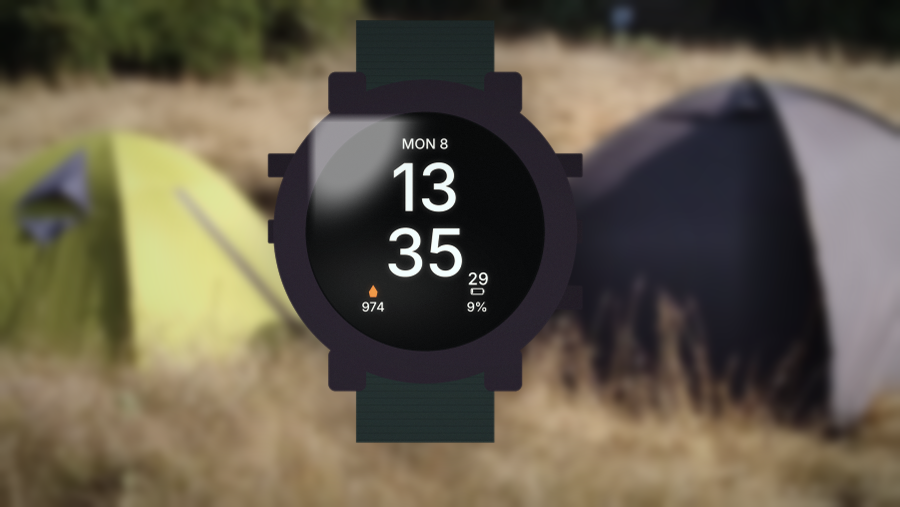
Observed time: 13:35:29
